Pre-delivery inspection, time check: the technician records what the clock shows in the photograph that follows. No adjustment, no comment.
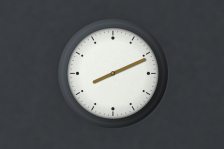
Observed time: 8:11
